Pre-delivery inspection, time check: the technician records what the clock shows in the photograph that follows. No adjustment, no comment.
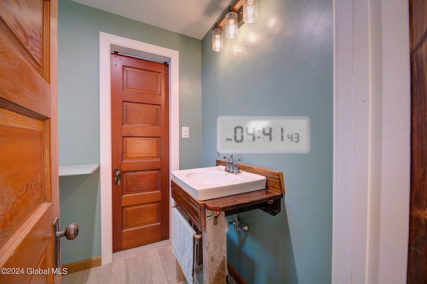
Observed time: 4:41:43
